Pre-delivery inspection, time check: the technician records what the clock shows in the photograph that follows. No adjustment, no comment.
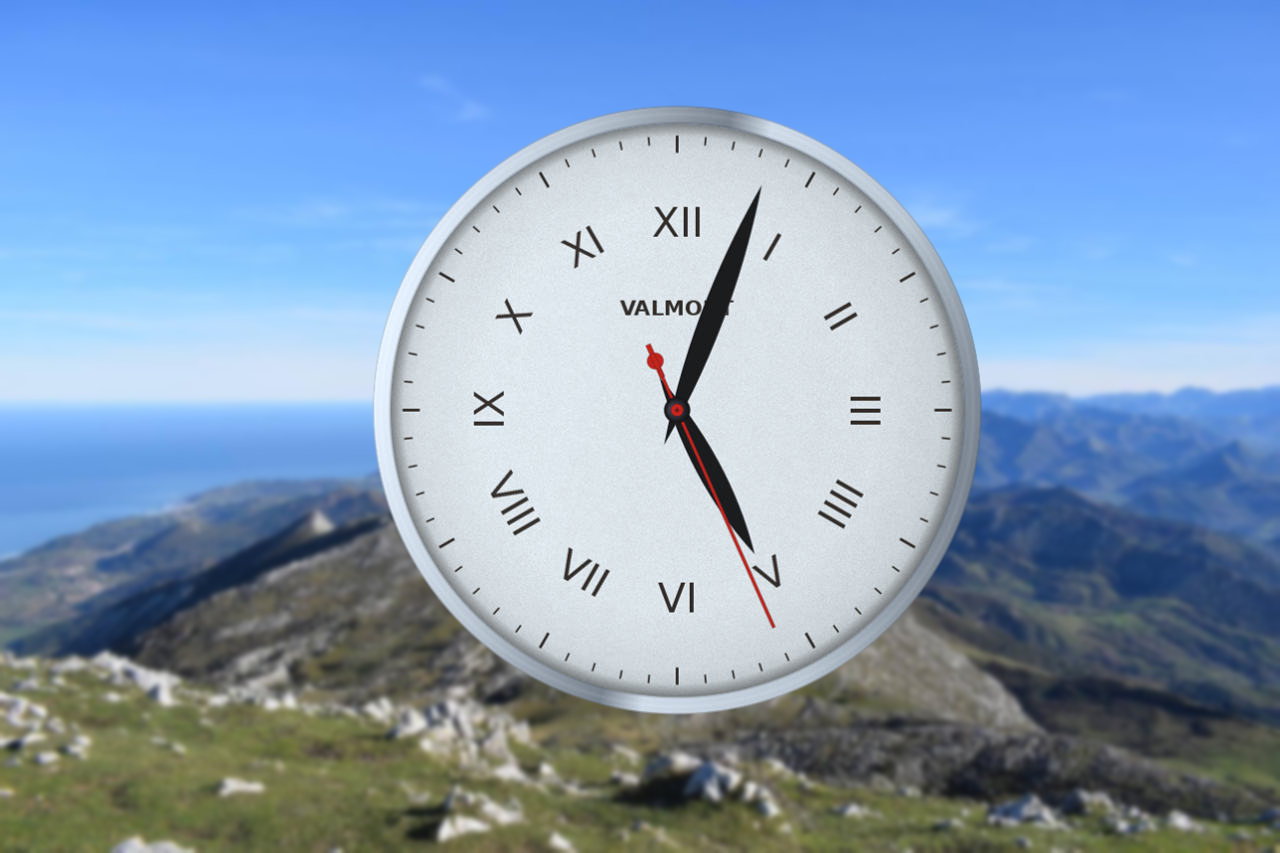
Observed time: 5:03:26
